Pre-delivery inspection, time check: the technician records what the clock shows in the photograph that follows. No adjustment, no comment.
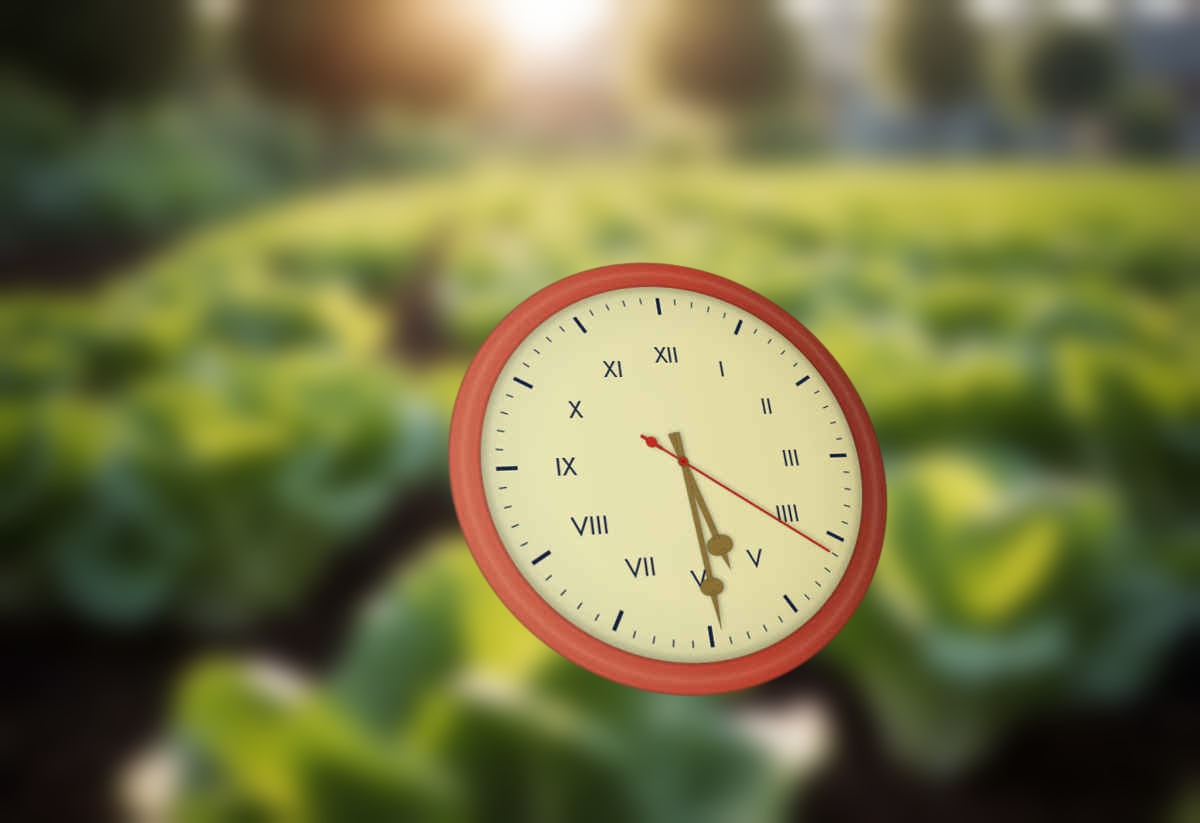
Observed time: 5:29:21
